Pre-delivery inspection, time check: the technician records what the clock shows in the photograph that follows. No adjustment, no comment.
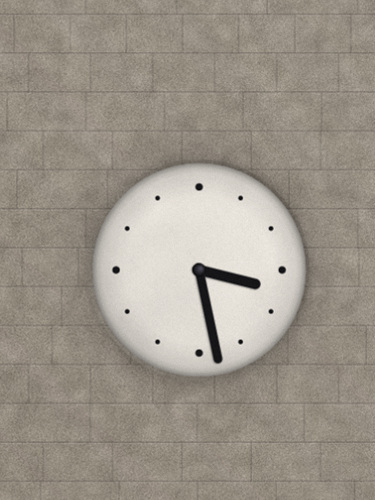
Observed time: 3:28
